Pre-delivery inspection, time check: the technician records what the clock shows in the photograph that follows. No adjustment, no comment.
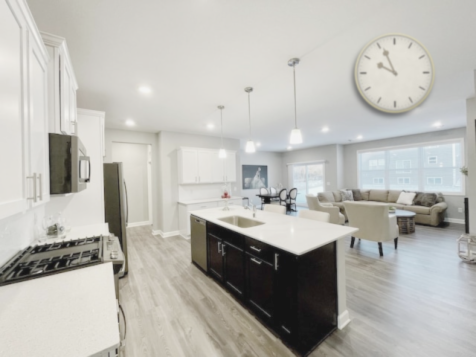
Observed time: 9:56
